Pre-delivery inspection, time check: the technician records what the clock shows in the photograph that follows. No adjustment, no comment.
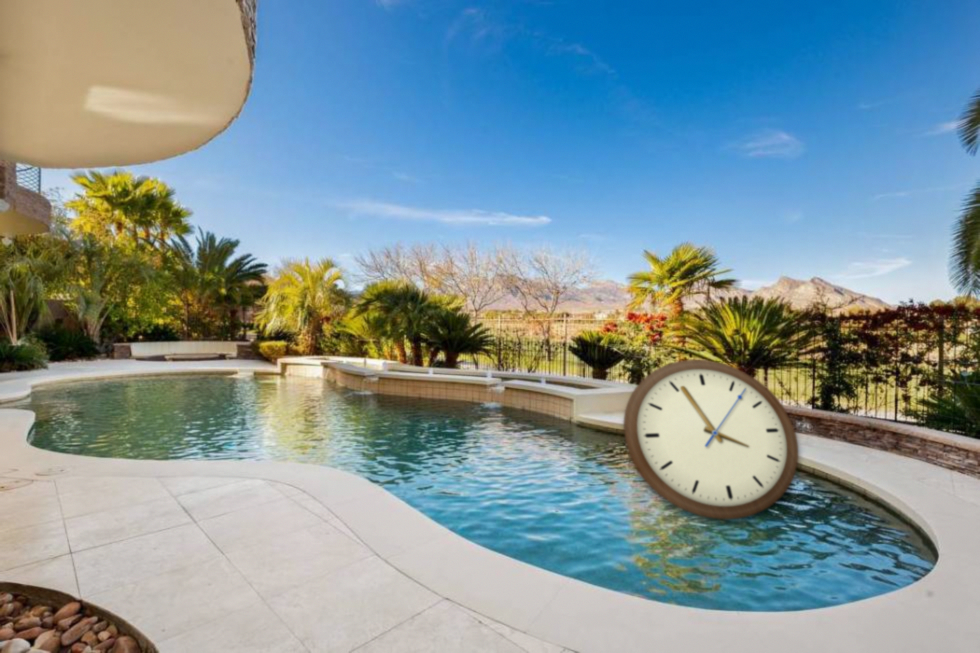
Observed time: 3:56:07
